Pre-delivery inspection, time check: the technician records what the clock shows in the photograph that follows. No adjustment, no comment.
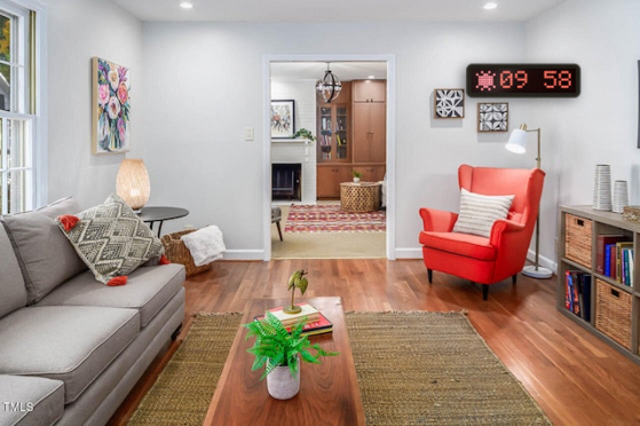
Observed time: 9:58
